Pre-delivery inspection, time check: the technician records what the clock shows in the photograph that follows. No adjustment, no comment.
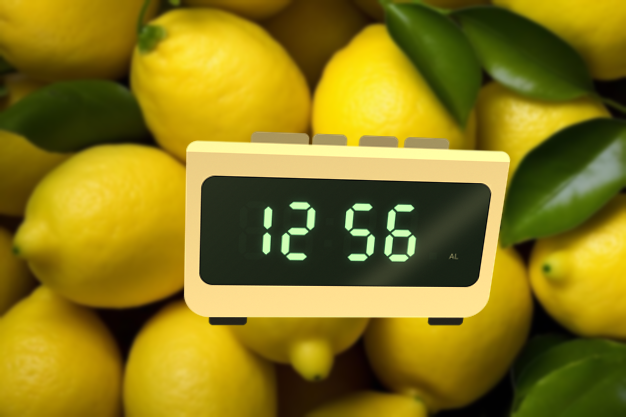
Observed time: 12:56
